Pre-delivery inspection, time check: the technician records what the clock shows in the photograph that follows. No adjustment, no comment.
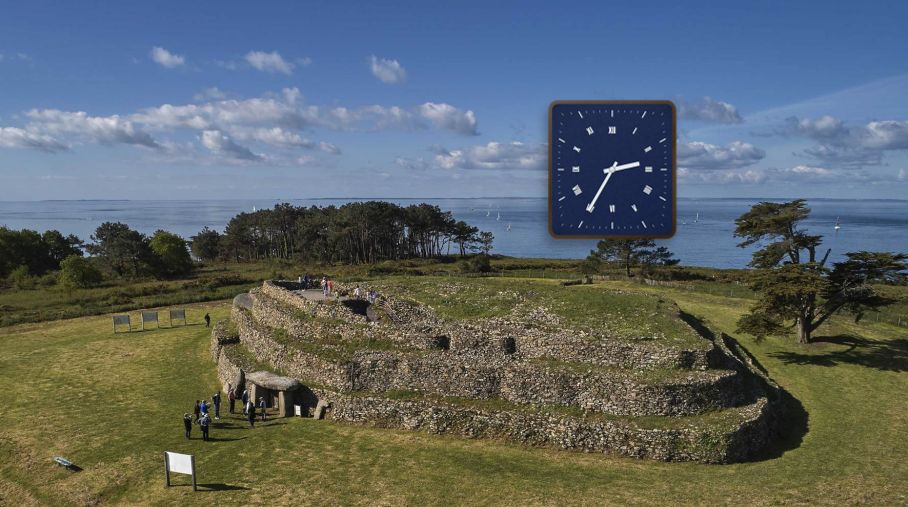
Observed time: 2:35
